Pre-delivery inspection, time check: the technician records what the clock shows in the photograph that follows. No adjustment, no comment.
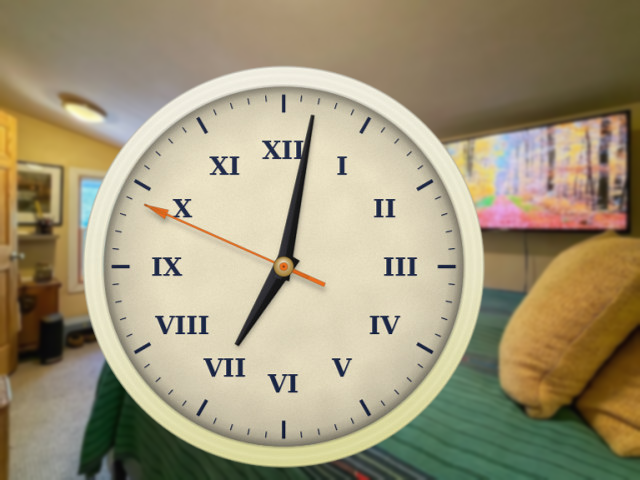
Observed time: 7:01:49
